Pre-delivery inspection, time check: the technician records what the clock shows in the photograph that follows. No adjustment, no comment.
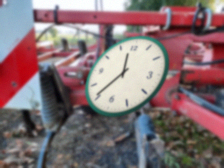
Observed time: 11:36
